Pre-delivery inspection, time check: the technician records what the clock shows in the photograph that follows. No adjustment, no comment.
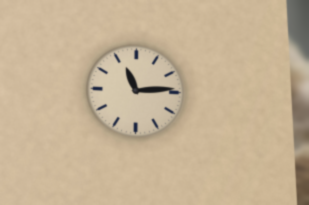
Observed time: 11:14
